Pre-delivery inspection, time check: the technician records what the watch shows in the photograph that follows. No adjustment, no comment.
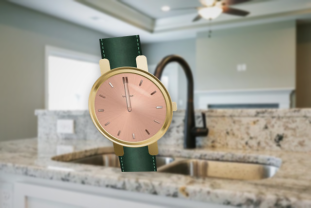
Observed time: 12:00
